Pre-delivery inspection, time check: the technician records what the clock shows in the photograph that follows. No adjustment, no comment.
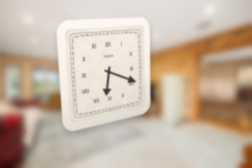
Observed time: 6:19
